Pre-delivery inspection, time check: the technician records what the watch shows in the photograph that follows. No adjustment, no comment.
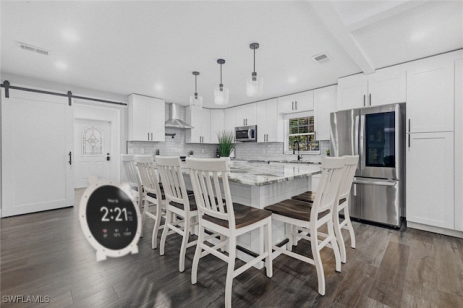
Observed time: 2:21
